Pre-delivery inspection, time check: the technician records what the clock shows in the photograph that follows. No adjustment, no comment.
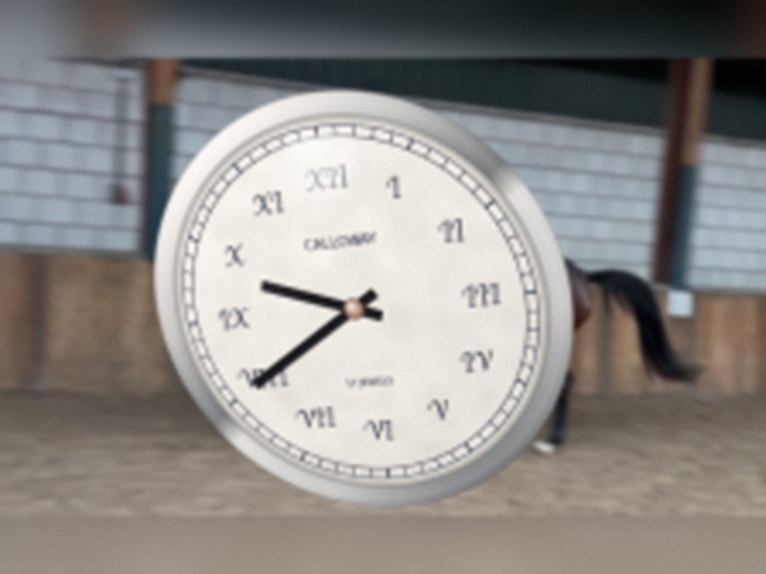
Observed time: 9:40
